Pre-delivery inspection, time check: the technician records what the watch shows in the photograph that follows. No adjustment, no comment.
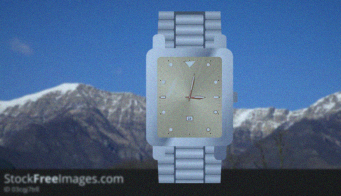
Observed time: 3:02
